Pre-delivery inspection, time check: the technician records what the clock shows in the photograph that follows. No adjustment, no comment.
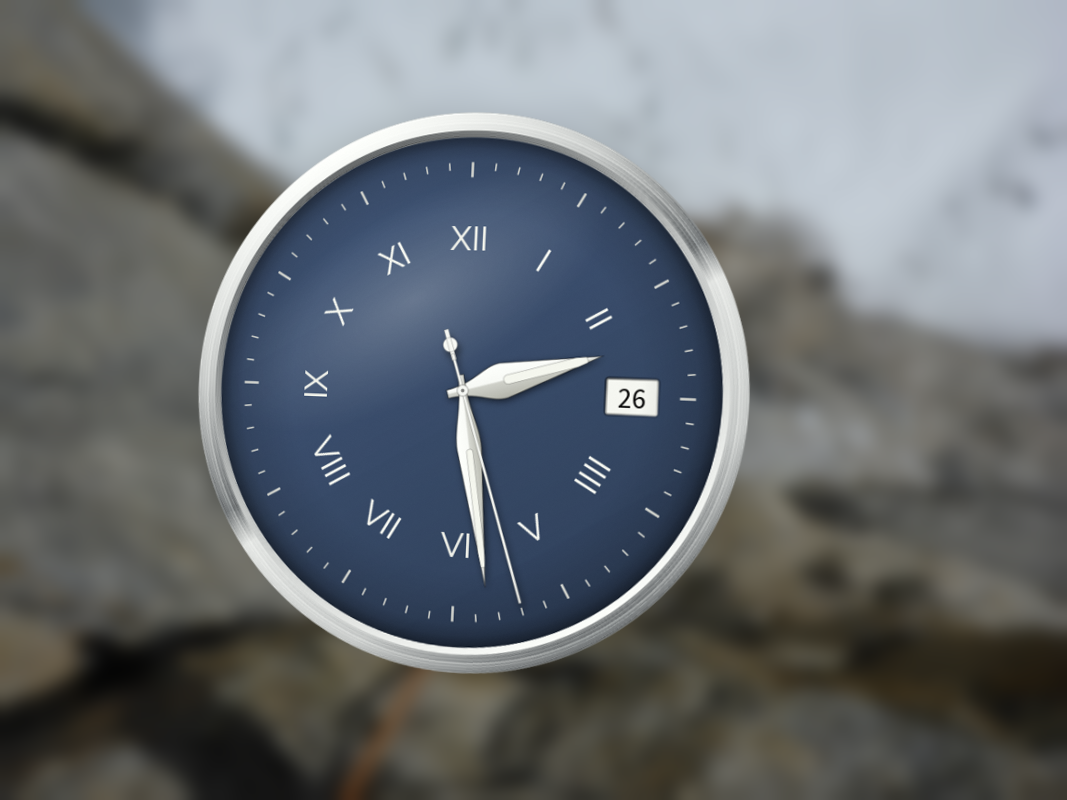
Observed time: 2:28:27
